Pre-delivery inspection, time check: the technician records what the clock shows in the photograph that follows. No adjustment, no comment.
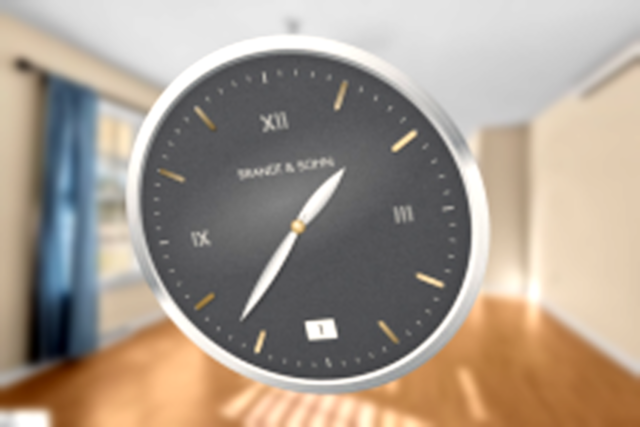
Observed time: 1:37
